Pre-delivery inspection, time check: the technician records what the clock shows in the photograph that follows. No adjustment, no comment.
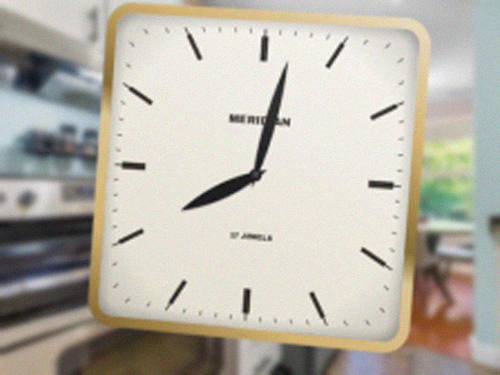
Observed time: 8:02
